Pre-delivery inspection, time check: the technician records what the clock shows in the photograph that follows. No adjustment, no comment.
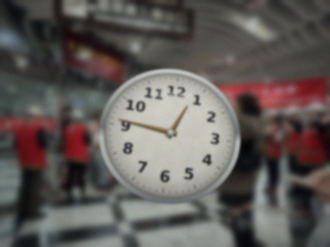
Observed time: 12:46
